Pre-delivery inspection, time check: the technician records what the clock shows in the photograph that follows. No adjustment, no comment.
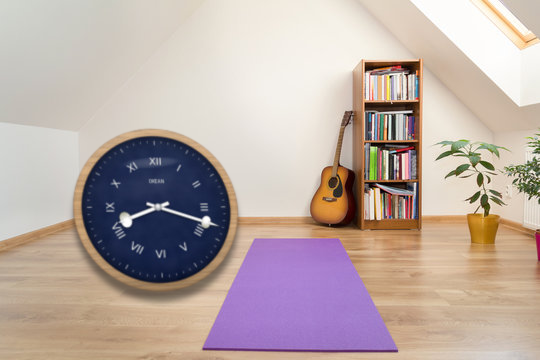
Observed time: 8:18
